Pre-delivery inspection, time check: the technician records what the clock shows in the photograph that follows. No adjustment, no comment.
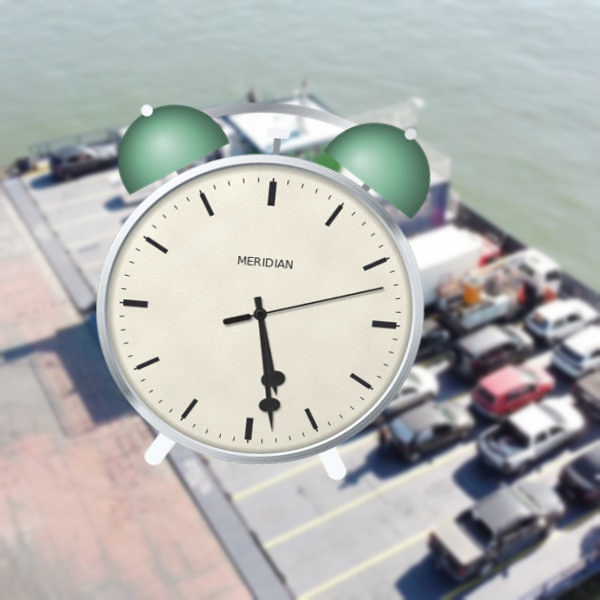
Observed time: 5:28:12
